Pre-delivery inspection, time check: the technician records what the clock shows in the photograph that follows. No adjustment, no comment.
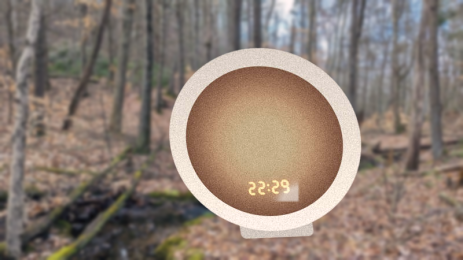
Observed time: 22:29
